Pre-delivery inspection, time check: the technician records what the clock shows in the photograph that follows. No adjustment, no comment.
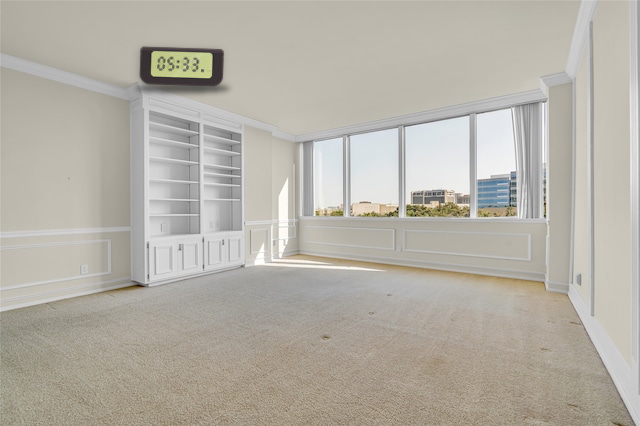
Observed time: 5:33
